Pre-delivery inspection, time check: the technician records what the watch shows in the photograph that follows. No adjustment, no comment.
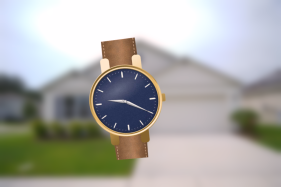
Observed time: 9:20
